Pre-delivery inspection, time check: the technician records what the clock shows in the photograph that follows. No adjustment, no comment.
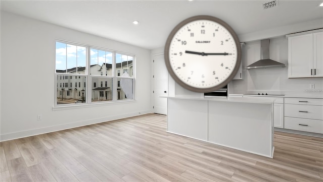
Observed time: 9:15
